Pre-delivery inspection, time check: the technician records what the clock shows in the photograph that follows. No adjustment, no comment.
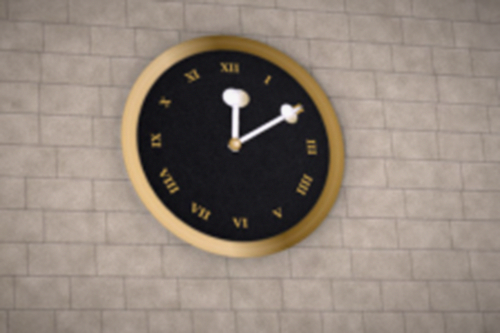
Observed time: 12:10
